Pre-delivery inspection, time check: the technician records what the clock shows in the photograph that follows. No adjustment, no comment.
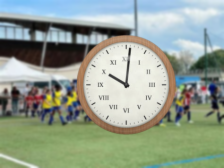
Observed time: 10:01
